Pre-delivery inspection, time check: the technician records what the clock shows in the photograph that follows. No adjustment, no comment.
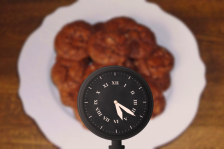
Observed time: 5:21
